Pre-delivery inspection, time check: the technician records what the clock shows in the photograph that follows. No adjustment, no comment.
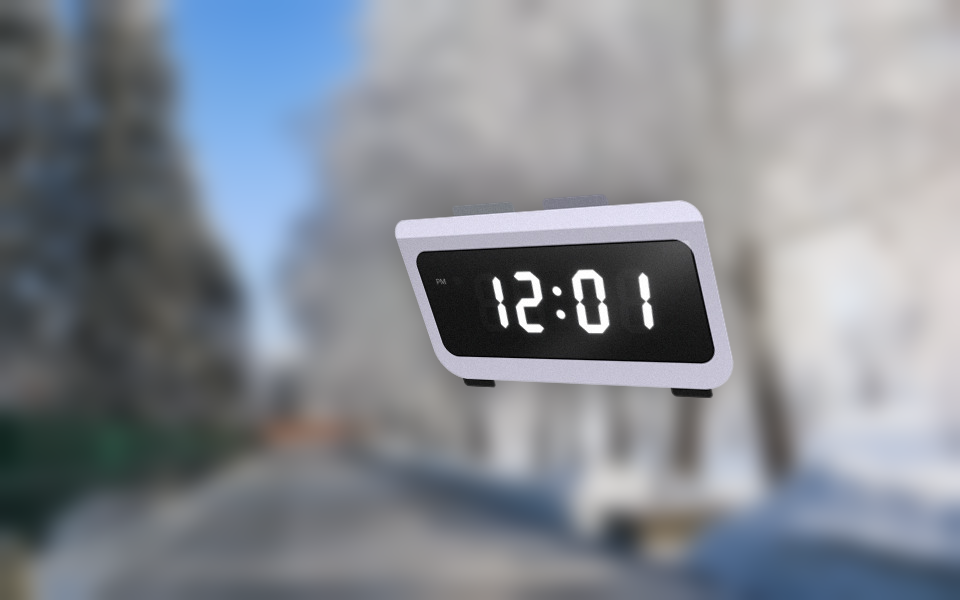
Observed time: 12:01
